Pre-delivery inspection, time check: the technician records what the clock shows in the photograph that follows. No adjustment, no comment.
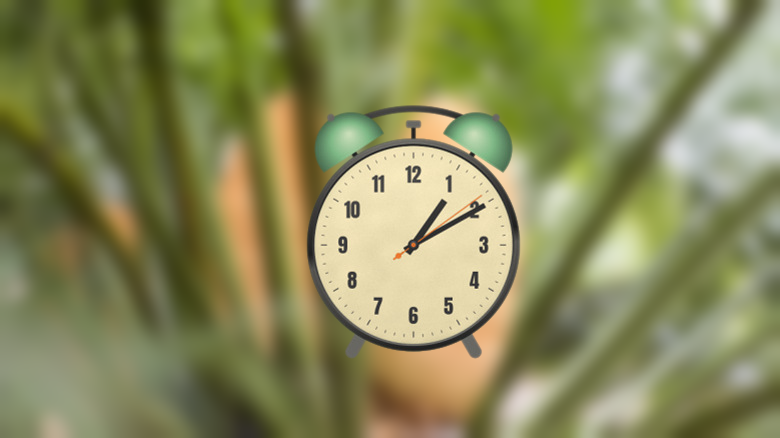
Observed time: 1:10:09
